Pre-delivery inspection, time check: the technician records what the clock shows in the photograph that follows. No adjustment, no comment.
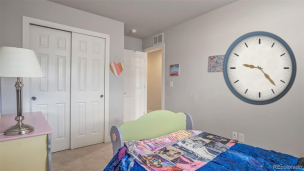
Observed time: 9:23
